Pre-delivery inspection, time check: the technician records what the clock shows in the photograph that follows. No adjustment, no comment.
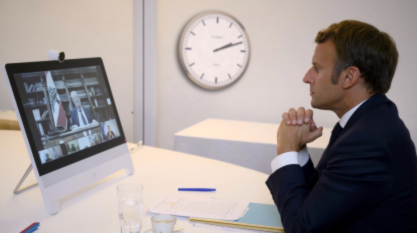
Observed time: 2:12
